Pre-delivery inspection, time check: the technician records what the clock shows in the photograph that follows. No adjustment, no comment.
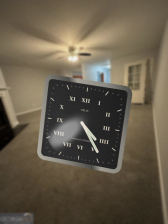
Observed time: 4:24
